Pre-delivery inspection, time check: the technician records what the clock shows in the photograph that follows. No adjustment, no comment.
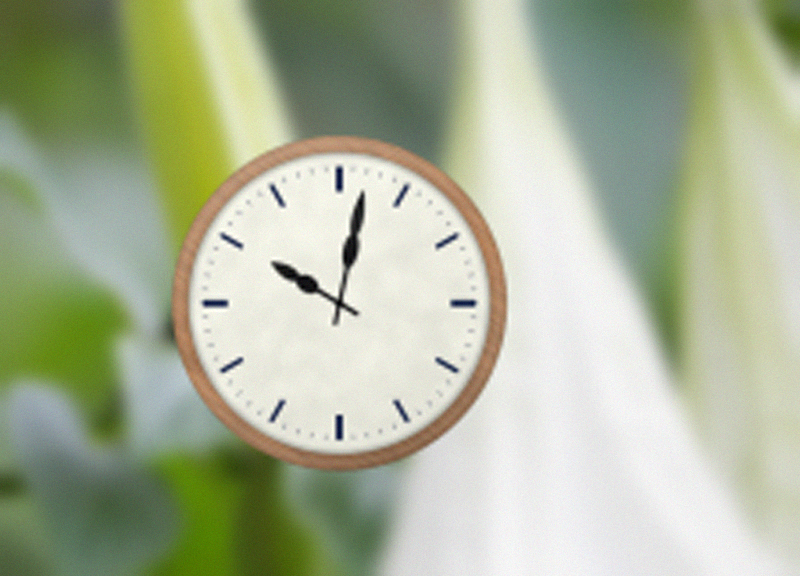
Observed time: 10:02
